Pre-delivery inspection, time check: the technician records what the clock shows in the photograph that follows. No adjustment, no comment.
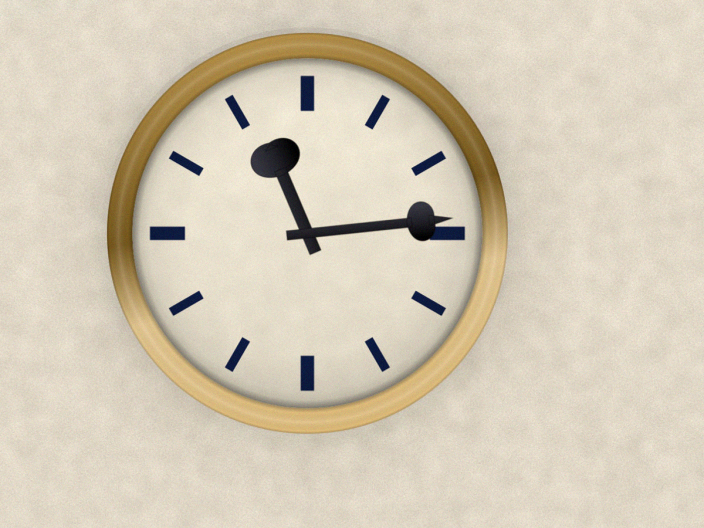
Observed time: 11:14
